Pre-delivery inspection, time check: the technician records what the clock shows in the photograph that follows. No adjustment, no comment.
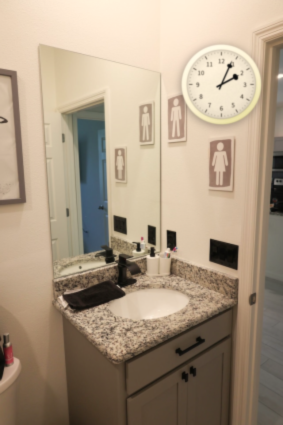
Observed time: 2:04
